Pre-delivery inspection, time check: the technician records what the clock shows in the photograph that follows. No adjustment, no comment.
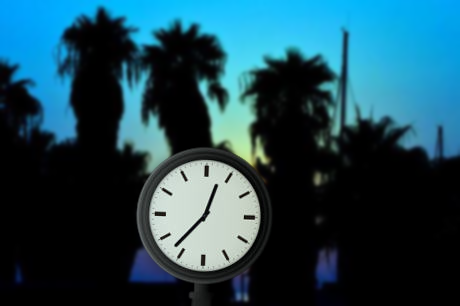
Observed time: 12:37
